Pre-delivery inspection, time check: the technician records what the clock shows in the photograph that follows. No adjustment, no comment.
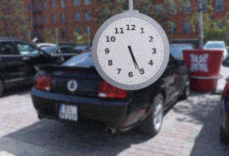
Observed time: 5:26
